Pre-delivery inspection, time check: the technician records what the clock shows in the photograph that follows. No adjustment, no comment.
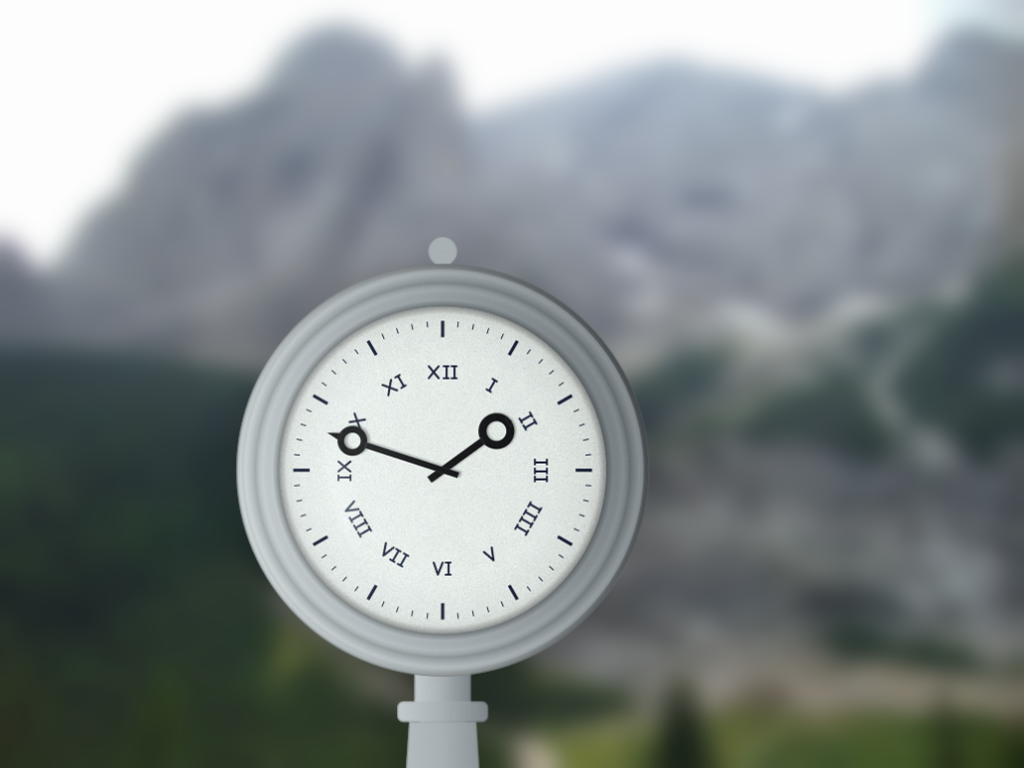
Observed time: 1:48
